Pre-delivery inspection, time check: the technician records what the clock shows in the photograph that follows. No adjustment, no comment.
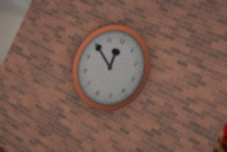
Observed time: 11:50
